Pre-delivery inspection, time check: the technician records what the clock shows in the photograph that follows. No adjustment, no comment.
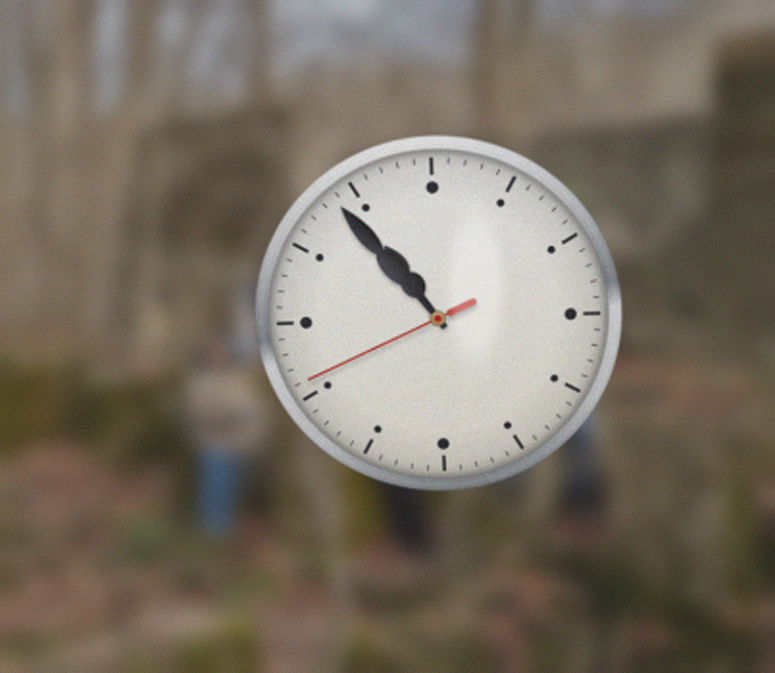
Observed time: 10:53:41
